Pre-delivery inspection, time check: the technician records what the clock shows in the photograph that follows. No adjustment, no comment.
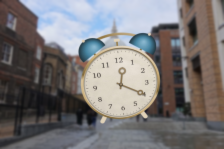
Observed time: 12:20
